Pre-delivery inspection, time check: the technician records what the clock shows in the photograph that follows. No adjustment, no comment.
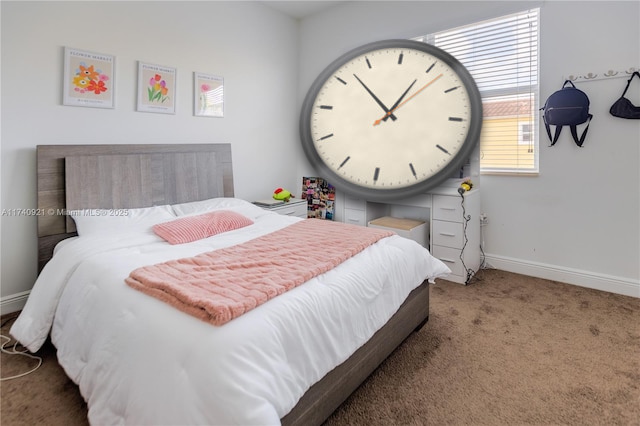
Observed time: 12:52:07
